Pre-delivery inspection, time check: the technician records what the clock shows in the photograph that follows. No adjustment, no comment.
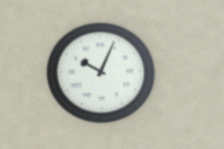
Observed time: 10:04
